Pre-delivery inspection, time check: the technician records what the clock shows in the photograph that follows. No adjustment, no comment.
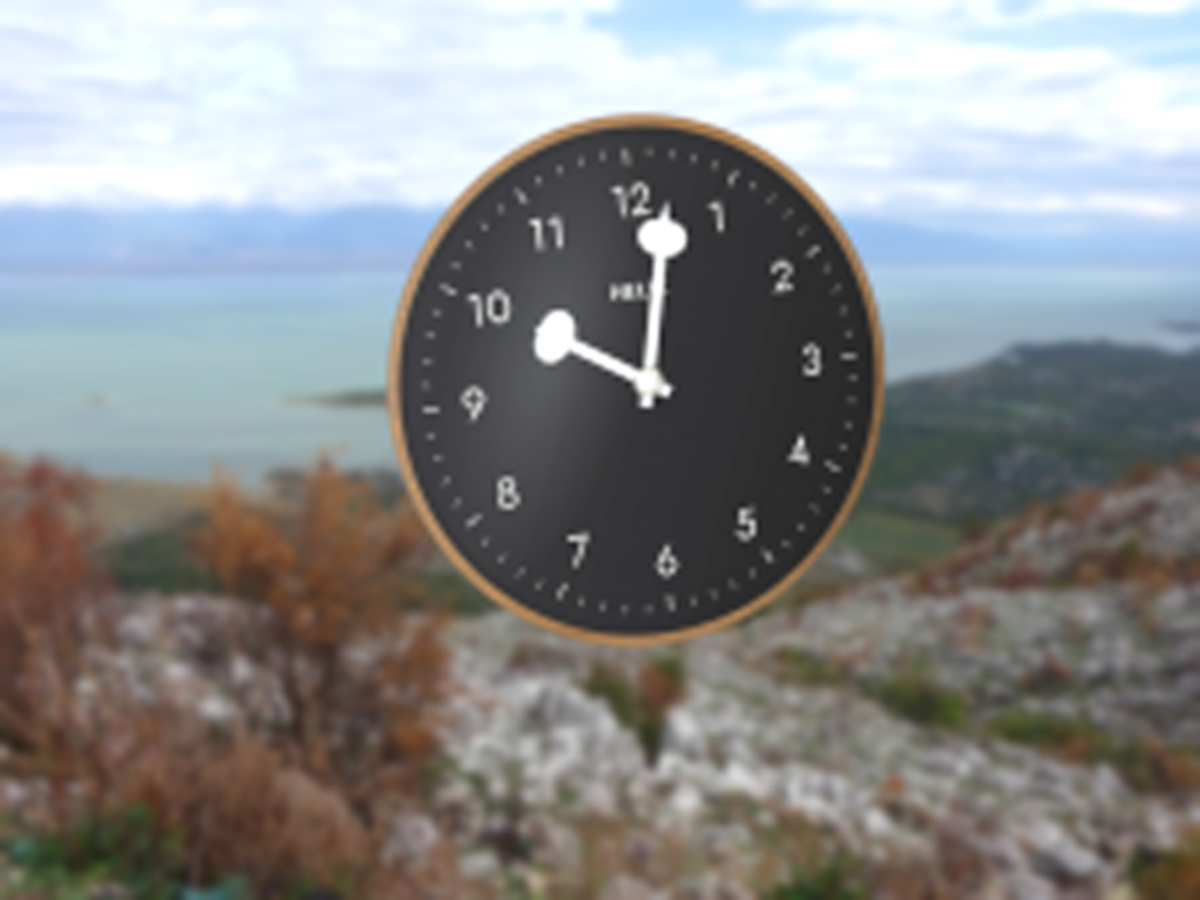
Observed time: 10:02
